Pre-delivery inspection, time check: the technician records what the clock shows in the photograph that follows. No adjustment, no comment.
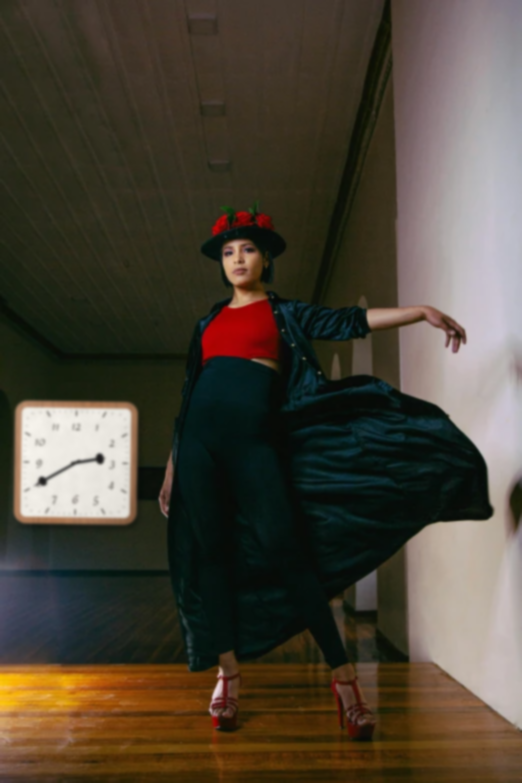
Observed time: 2:40
